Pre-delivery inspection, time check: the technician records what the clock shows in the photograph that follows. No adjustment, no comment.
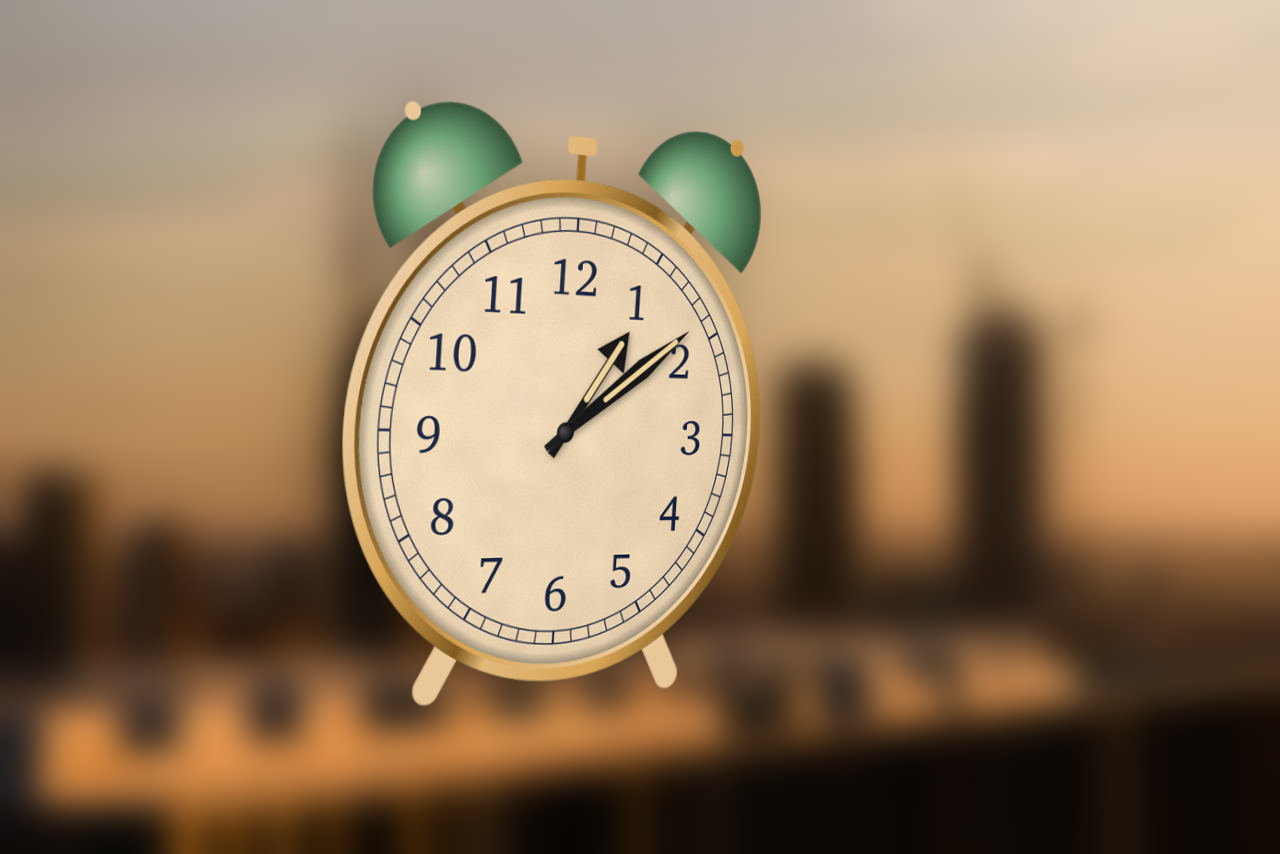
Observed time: 1:09
